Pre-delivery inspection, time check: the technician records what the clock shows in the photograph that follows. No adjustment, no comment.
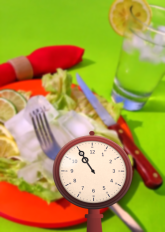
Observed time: 10:55
